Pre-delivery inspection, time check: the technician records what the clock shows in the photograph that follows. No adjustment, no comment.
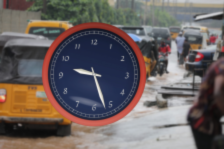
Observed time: 9:27
